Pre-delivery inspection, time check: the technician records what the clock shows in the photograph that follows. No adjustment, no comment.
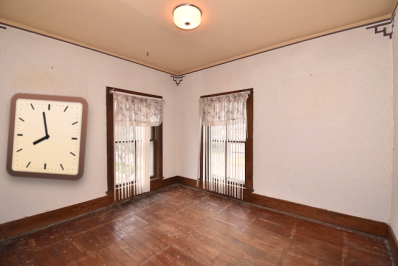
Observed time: 7:58
